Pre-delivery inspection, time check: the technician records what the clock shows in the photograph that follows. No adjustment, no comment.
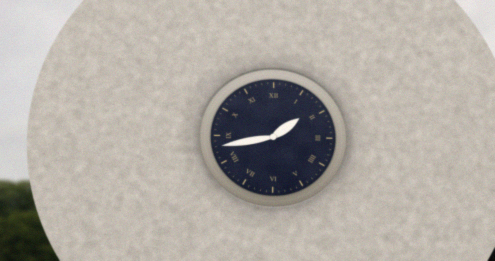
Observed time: 1:43
